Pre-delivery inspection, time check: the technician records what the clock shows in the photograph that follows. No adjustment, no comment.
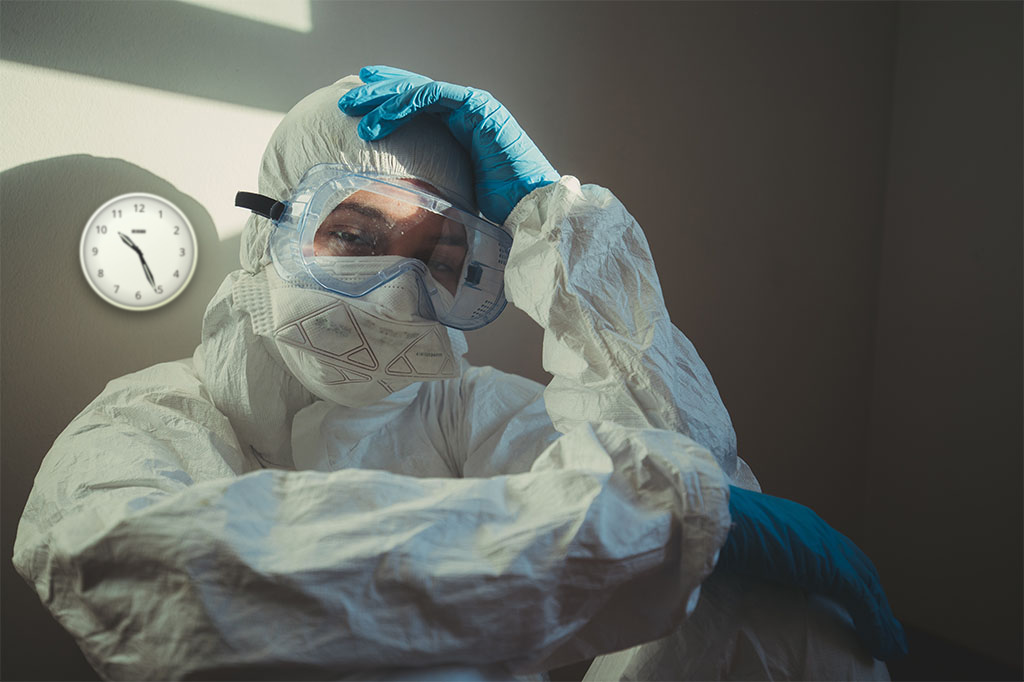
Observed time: 10:26
